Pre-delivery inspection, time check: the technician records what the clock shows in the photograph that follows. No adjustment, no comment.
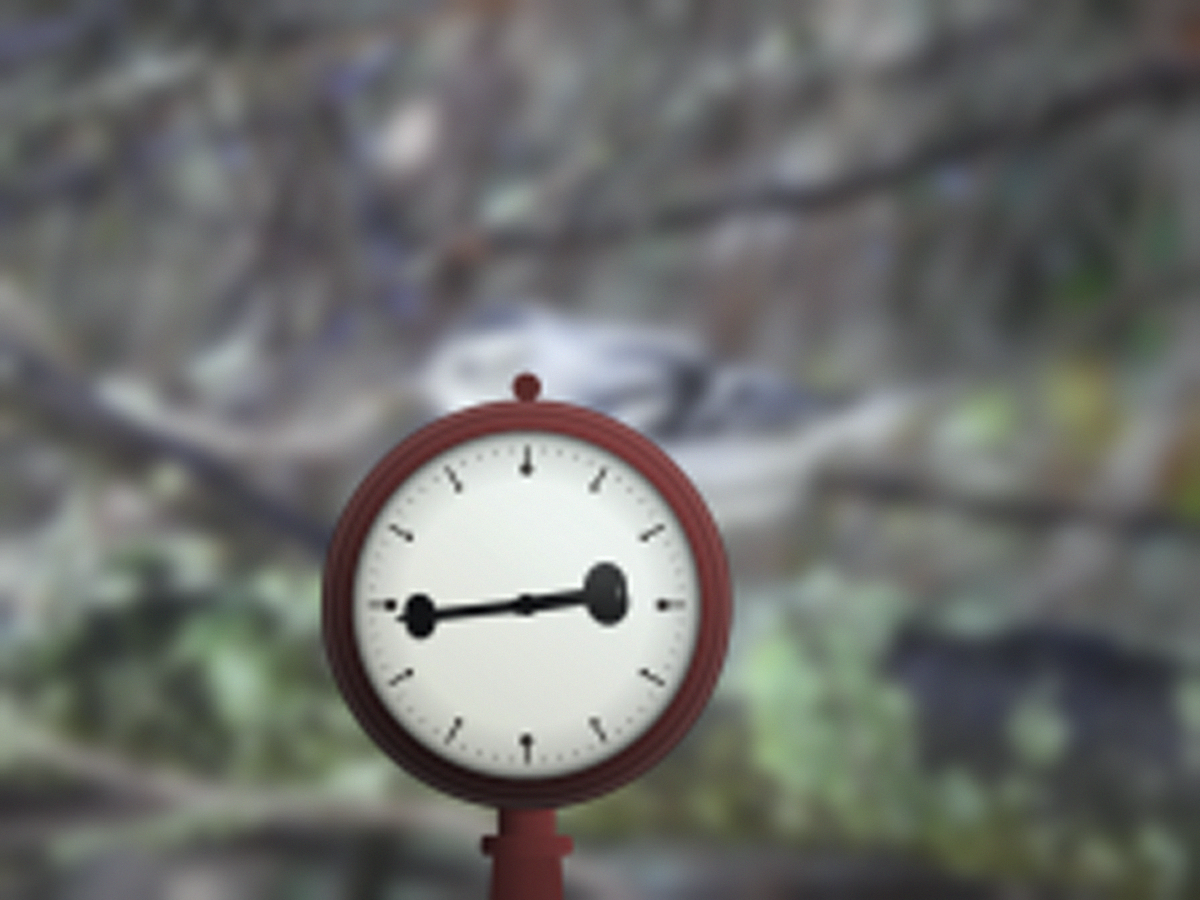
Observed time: 2:44
